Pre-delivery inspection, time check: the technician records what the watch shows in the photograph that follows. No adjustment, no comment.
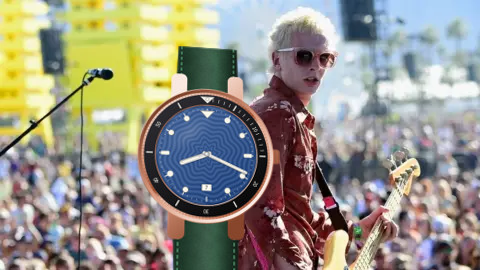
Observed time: 8:19
